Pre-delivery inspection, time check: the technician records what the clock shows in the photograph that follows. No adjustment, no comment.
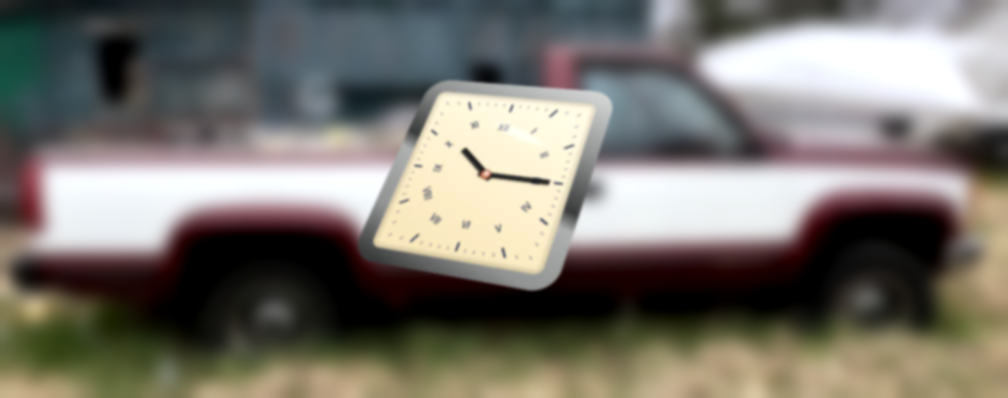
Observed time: 10:15
